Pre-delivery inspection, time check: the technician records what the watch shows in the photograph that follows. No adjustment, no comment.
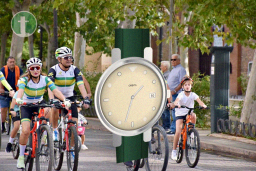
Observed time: 1:33
